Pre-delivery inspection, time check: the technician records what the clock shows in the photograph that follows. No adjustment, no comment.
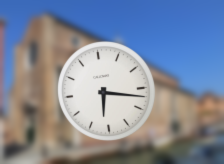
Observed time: 6:17
